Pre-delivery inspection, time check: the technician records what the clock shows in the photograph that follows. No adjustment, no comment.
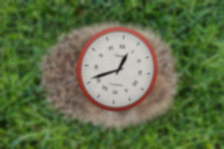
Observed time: 12:41
